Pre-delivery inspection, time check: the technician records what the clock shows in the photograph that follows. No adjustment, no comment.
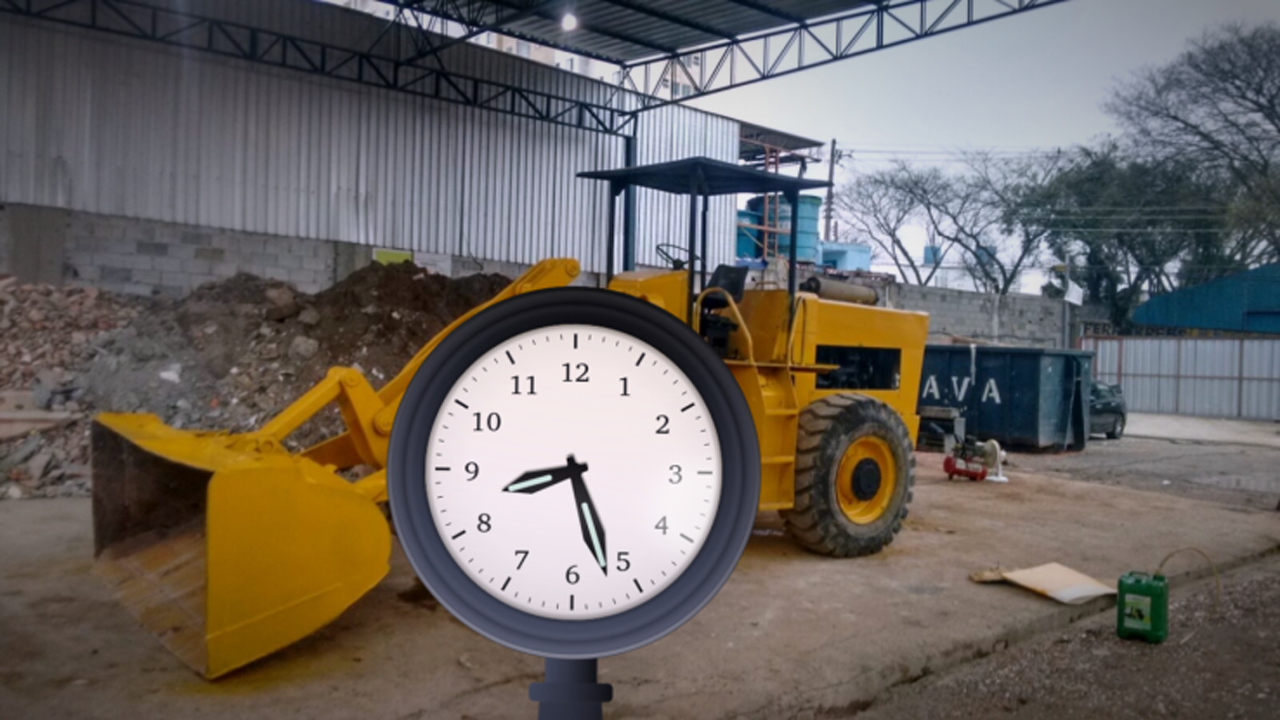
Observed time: 8:27
